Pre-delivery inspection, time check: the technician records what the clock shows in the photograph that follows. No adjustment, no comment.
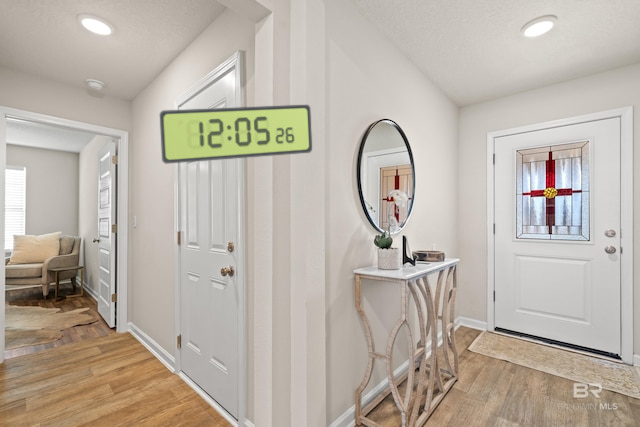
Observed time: 12:05:26
